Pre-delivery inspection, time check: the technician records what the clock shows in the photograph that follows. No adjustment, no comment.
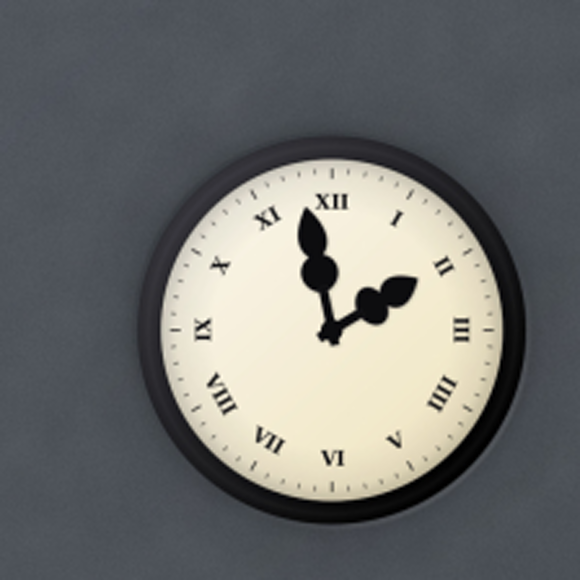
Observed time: 1:58
